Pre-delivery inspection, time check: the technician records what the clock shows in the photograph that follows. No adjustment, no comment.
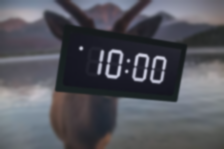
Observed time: 10:00
